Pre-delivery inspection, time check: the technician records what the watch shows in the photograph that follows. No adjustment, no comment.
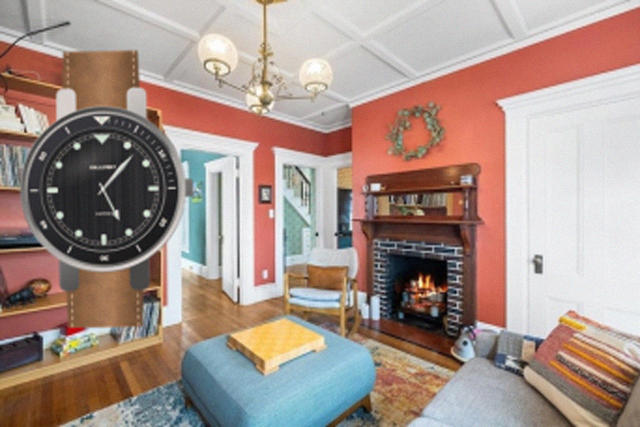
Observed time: 5:07
